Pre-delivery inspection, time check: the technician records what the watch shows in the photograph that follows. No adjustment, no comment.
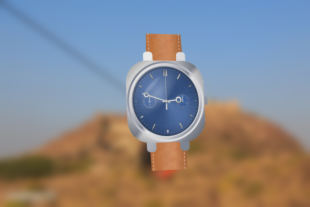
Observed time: 2:48
